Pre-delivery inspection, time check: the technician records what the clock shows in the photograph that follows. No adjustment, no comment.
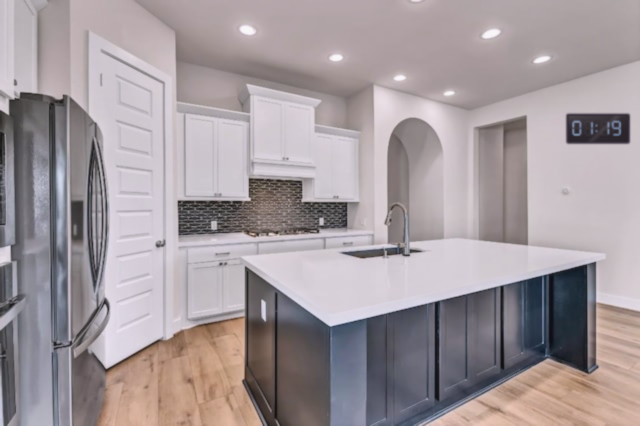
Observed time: 1:19
